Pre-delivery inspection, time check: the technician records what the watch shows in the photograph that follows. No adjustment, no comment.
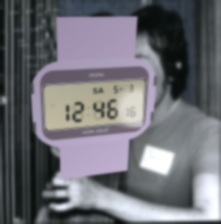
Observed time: 12:46
